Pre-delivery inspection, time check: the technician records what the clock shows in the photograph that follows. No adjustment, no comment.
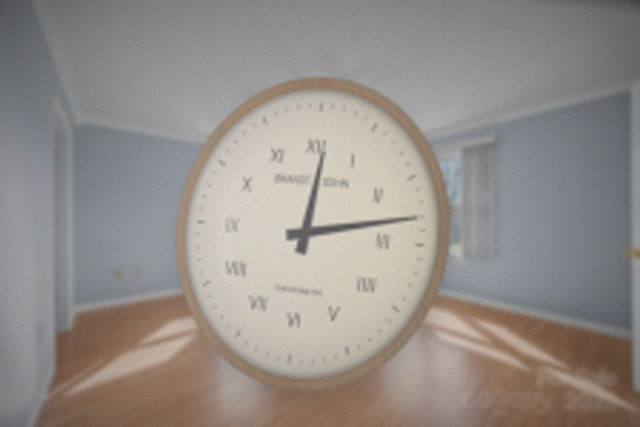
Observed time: 12:13
